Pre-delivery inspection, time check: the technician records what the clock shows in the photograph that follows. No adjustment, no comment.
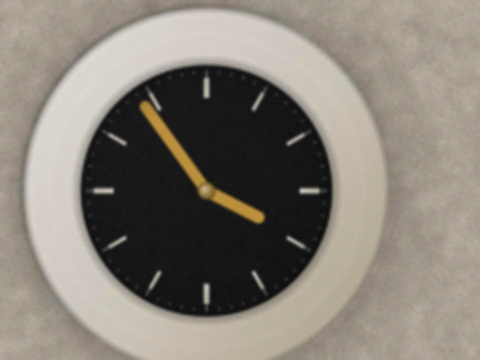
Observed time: 3:54
